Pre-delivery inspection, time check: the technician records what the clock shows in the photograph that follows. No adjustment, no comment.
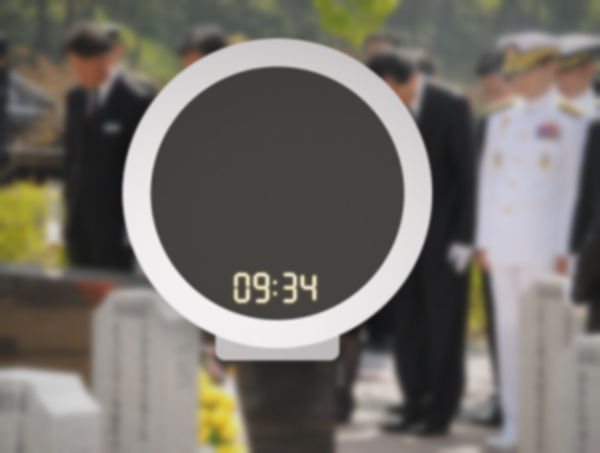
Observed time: 9:34
